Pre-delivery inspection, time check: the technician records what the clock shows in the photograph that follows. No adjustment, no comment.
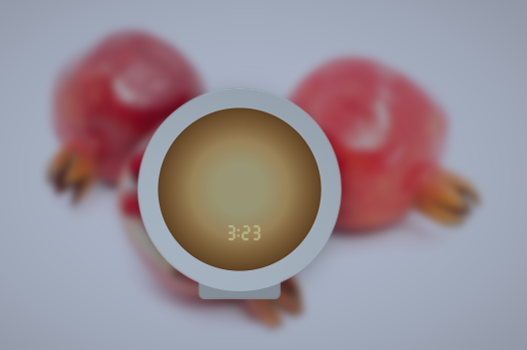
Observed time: 3:23
